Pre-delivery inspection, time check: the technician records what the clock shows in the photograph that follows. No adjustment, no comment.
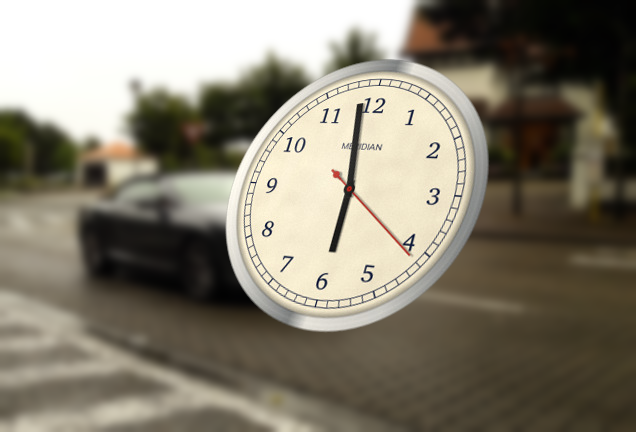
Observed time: 5:58:21
